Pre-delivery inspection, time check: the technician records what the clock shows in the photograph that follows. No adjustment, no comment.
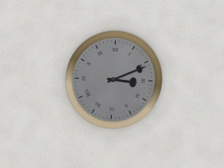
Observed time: 3:11
